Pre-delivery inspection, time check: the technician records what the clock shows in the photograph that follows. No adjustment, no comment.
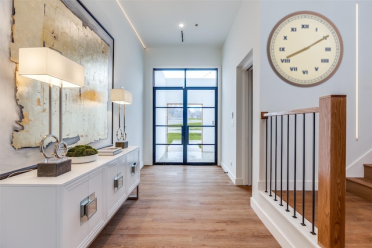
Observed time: 8:10
